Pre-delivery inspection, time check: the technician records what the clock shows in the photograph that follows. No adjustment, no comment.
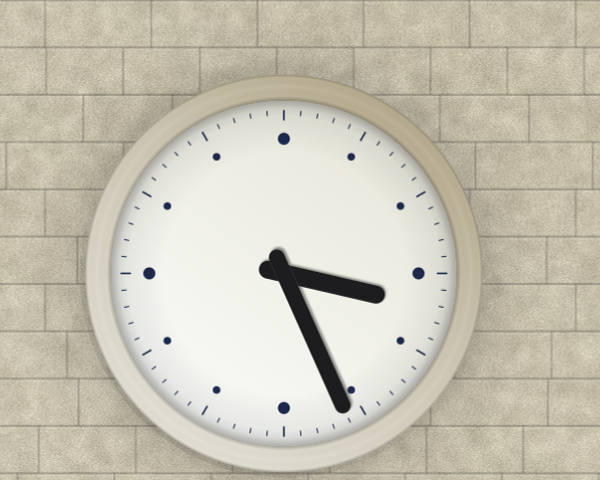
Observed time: 3:26
